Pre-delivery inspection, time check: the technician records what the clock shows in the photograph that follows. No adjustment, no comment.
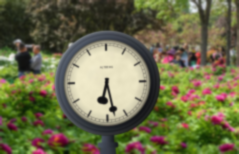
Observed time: 6:28
